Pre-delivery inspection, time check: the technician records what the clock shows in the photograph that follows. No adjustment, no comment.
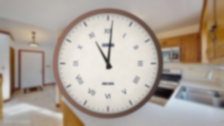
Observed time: 11:01
